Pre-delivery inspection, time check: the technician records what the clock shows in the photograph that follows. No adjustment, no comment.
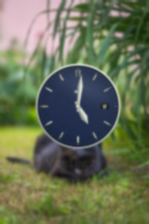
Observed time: 5:01
